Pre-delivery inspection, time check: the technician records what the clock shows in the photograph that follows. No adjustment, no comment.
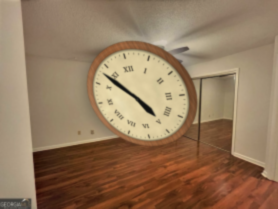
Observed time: 4:53
